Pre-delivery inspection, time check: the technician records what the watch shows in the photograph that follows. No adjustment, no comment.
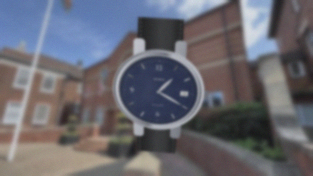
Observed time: 1:20
